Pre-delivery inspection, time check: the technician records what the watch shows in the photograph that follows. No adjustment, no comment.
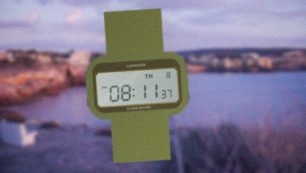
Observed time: 8:11
